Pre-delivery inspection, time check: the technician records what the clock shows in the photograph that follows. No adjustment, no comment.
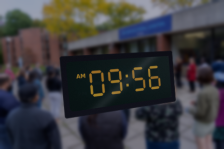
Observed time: 9:56
